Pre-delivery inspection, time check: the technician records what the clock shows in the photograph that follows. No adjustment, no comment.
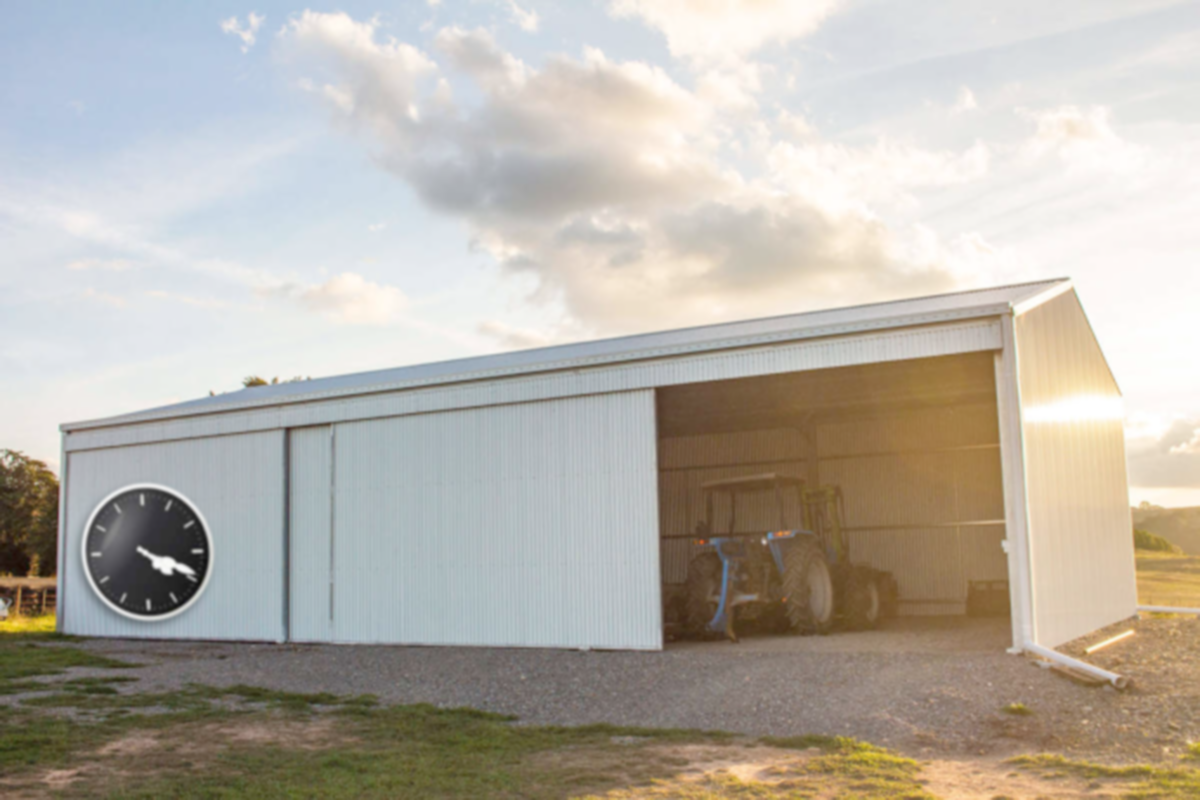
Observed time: 4:19
